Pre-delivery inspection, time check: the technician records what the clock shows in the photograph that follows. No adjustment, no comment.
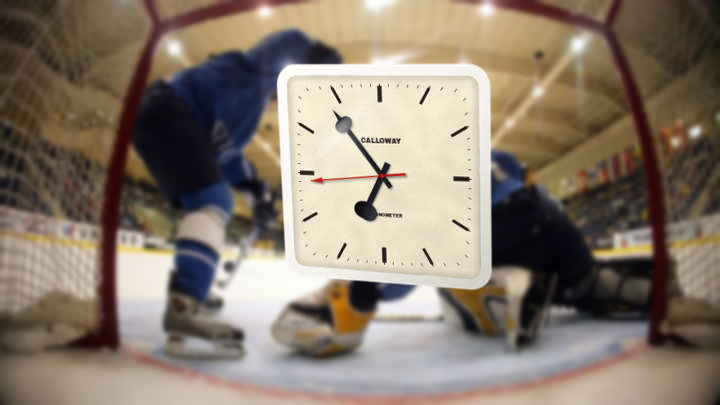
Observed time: 6:53:44
